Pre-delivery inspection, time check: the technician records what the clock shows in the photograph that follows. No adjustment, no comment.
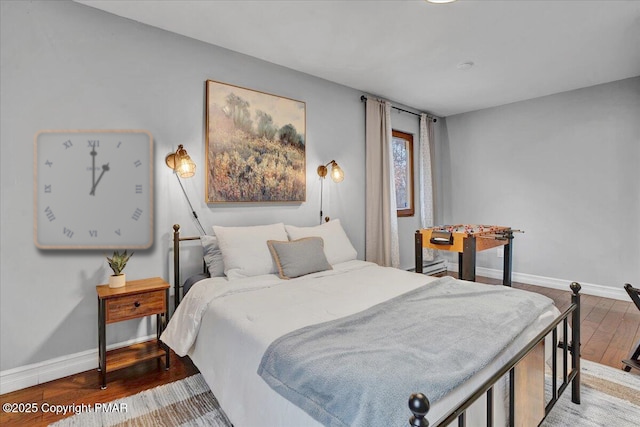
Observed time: 1:00
